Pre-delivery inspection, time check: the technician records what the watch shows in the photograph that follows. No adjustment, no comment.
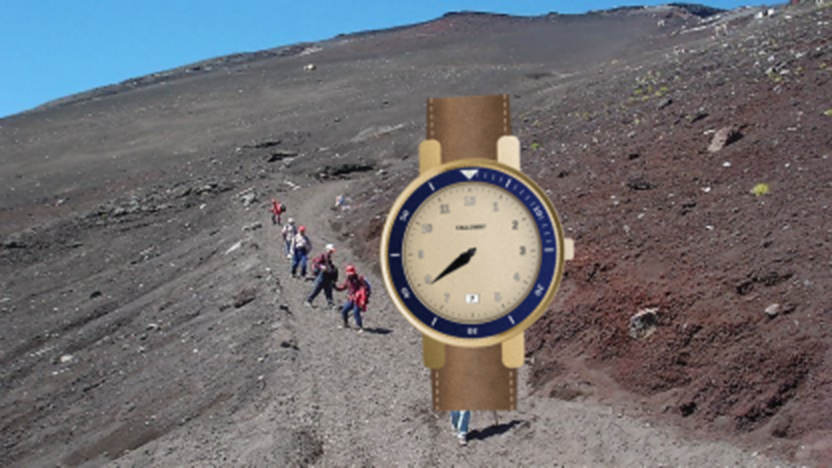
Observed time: 7:39
